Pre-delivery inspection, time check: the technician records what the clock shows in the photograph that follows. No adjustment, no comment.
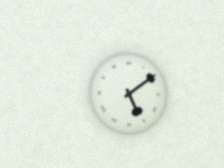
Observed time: 5:09
